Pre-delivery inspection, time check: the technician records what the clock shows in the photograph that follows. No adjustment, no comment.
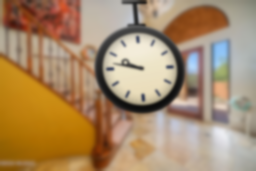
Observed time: 9:47
